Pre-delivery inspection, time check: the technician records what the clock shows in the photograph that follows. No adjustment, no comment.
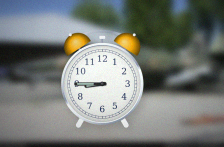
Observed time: 8:45
